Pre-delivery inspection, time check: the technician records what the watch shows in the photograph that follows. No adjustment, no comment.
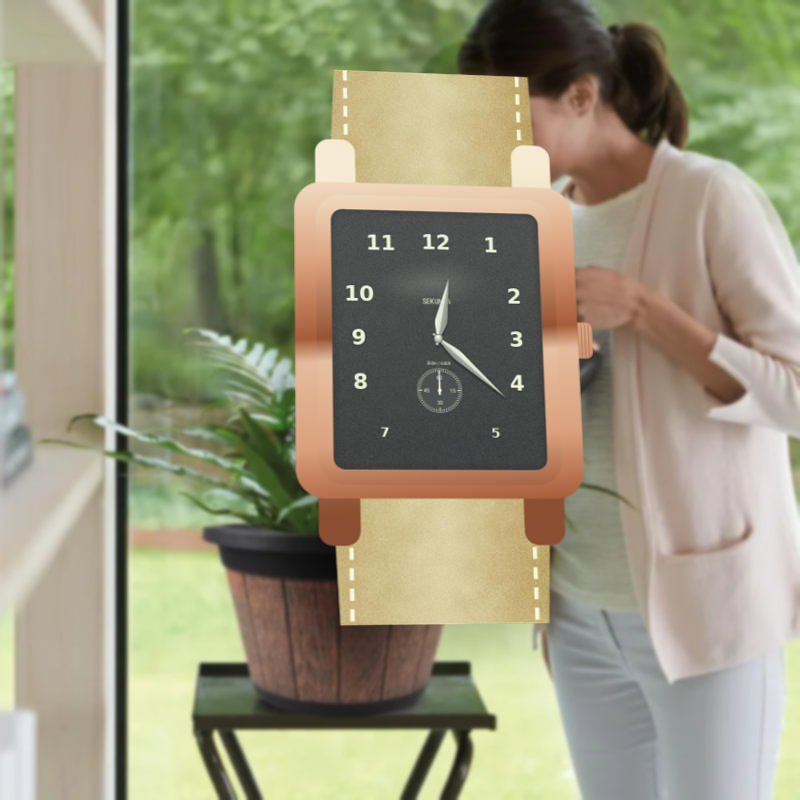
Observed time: 12:22
